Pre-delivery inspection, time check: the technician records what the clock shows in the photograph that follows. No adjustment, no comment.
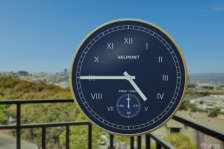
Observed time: 4:45
